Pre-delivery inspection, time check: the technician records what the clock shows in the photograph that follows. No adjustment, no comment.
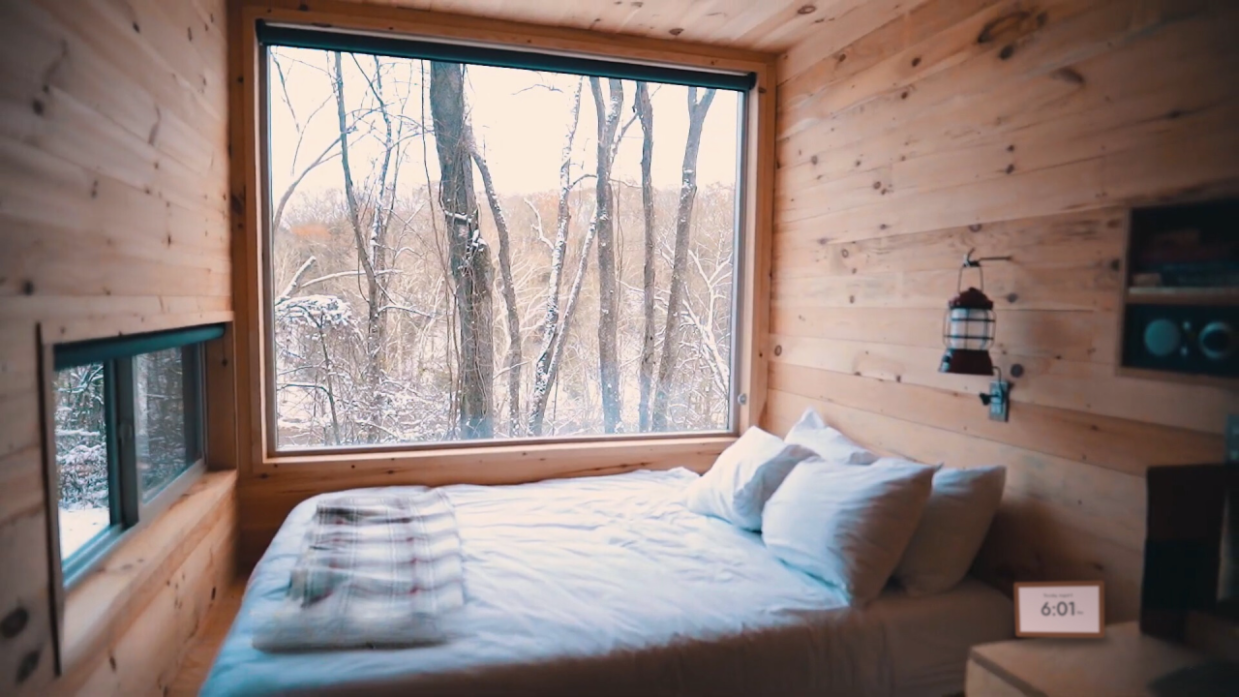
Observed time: 6:01
